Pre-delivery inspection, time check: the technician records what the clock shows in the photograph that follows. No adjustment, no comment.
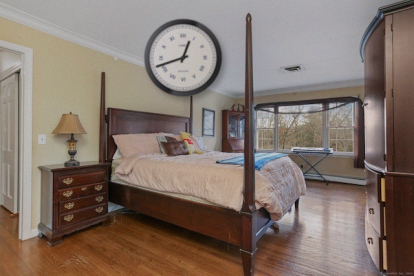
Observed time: 12:42
